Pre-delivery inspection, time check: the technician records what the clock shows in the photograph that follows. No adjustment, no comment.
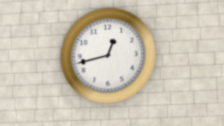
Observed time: 12:43
